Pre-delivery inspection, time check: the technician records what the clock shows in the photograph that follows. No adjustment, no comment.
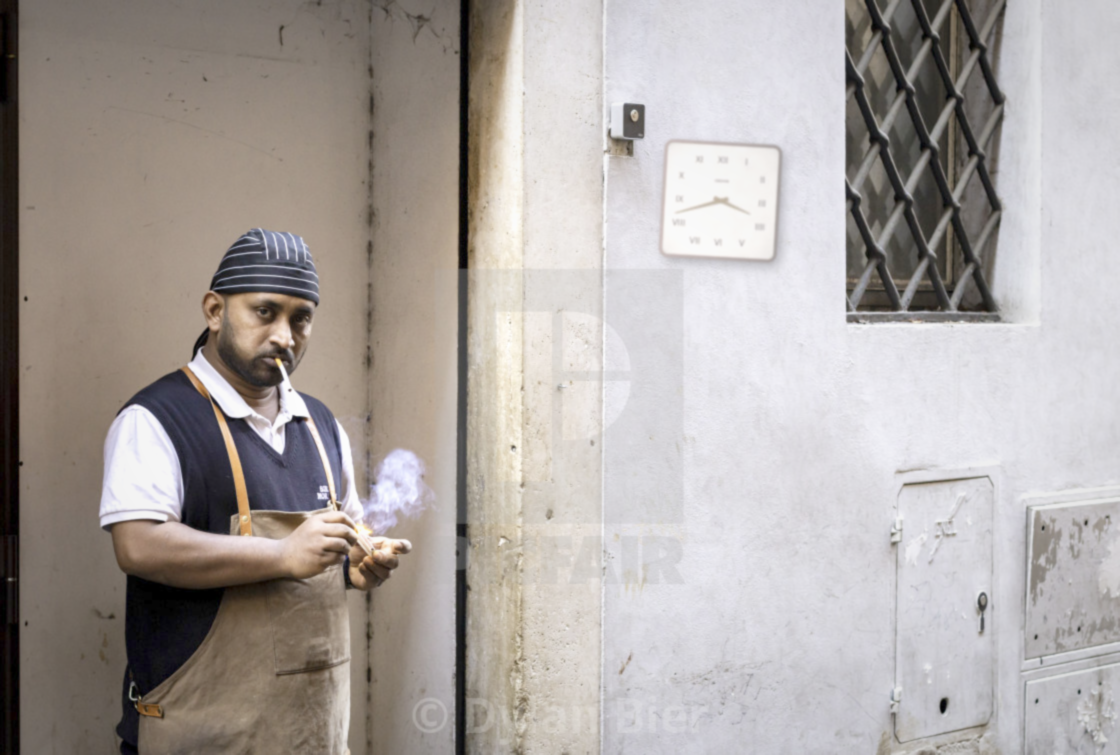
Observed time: 3:42
